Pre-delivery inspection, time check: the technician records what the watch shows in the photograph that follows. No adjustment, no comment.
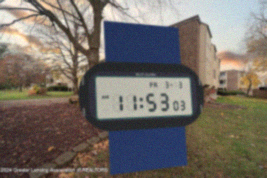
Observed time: 11:53
